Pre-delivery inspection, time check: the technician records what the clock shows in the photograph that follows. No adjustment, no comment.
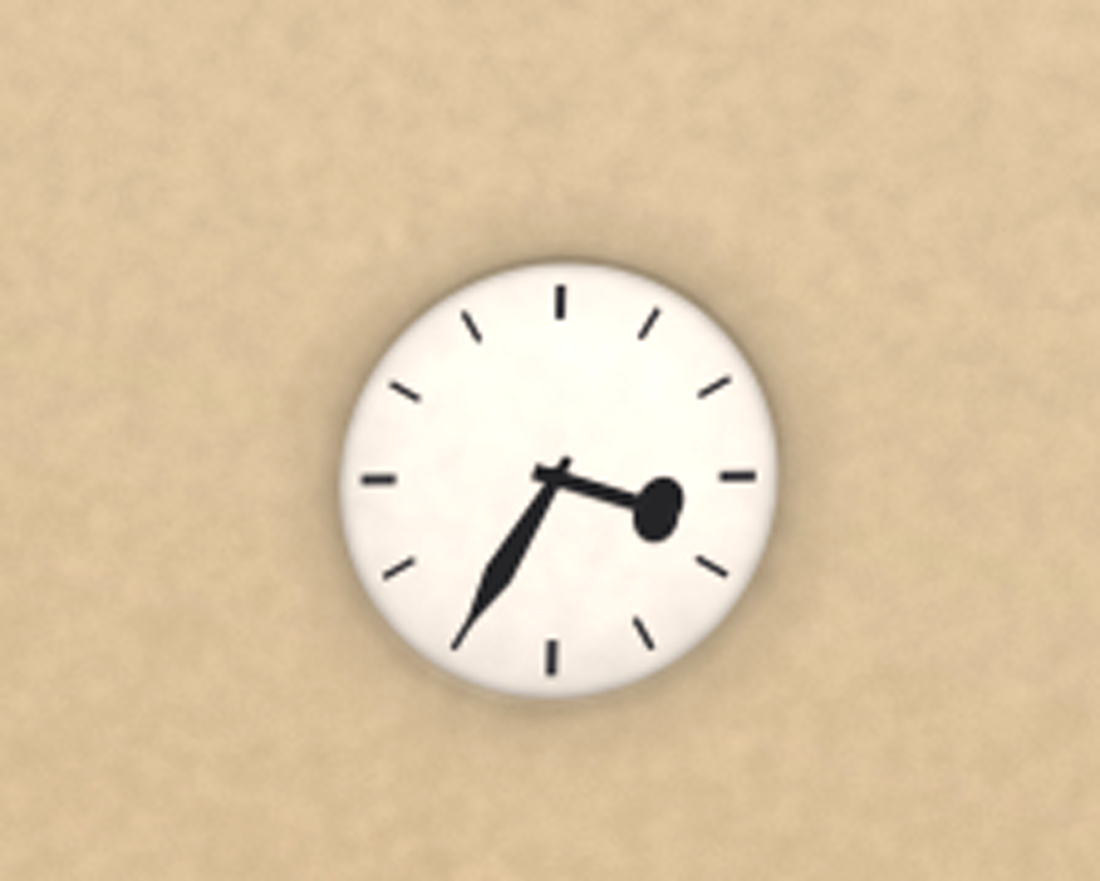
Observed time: 3:35
